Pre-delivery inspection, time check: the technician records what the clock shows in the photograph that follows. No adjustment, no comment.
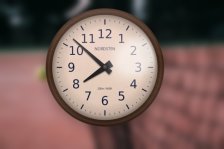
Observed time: 7:52
